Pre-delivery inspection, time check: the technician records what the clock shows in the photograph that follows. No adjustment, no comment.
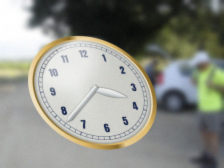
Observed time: 3:38
